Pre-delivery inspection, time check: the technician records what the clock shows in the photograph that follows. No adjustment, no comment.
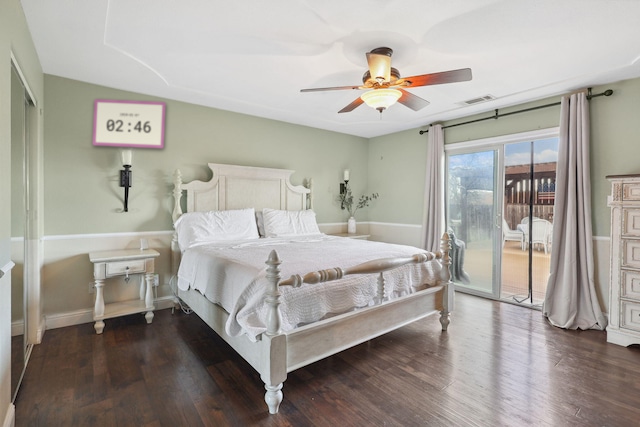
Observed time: 2:46
